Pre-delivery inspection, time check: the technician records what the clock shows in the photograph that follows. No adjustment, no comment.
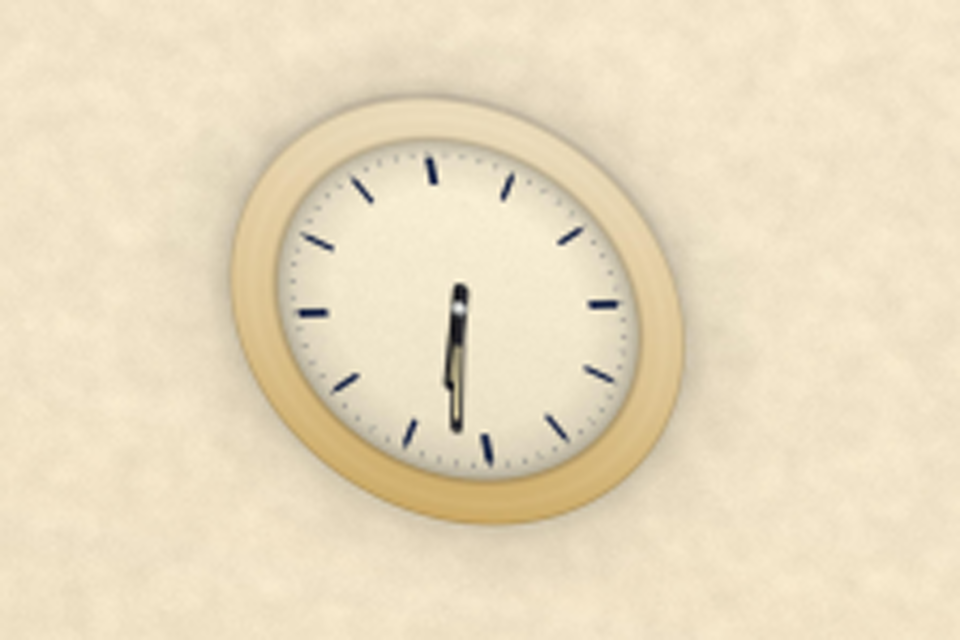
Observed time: 6:32
